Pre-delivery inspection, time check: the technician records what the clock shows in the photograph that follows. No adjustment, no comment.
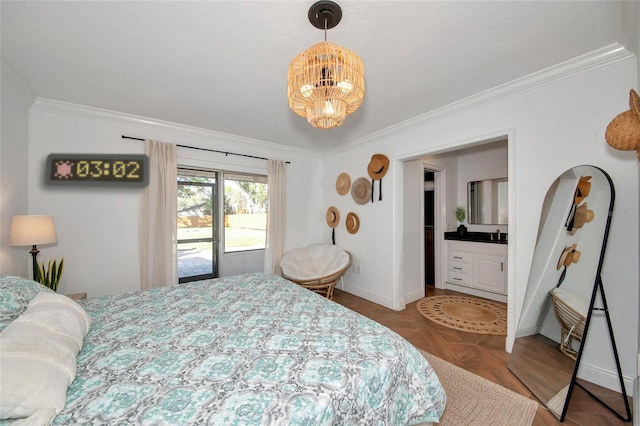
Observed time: 3:02
